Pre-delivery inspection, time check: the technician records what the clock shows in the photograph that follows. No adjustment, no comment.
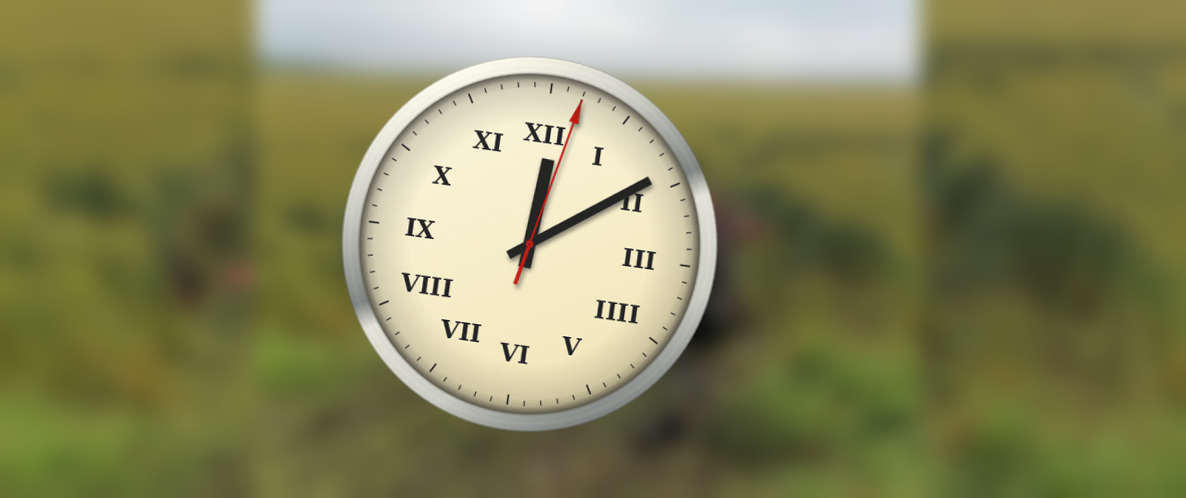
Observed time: 12:09:02
